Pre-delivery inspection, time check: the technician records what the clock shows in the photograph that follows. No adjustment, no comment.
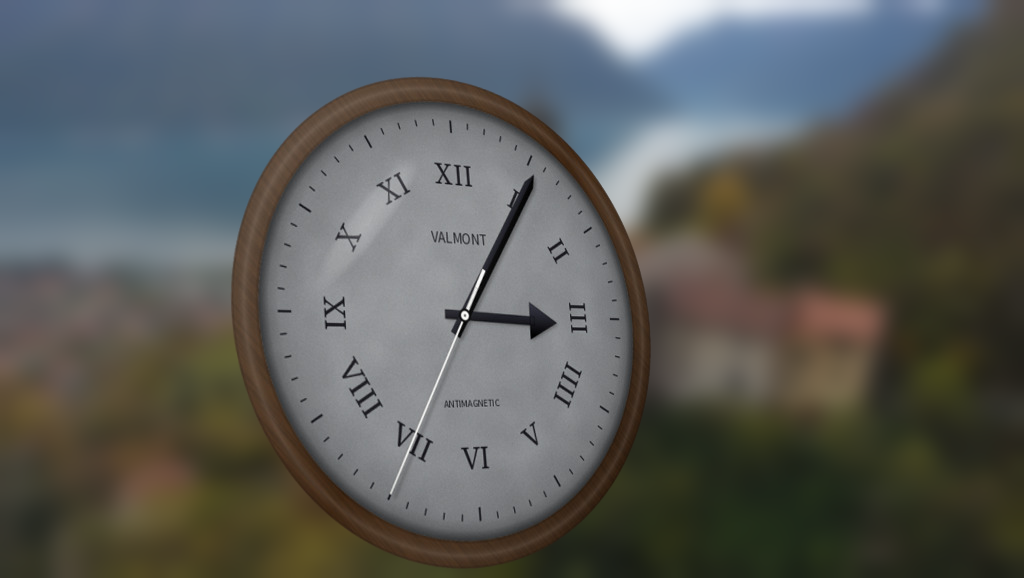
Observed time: 3:05:35
